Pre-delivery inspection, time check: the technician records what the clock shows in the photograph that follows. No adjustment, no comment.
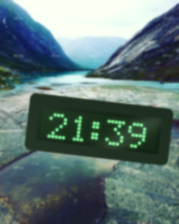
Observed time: 21:39
